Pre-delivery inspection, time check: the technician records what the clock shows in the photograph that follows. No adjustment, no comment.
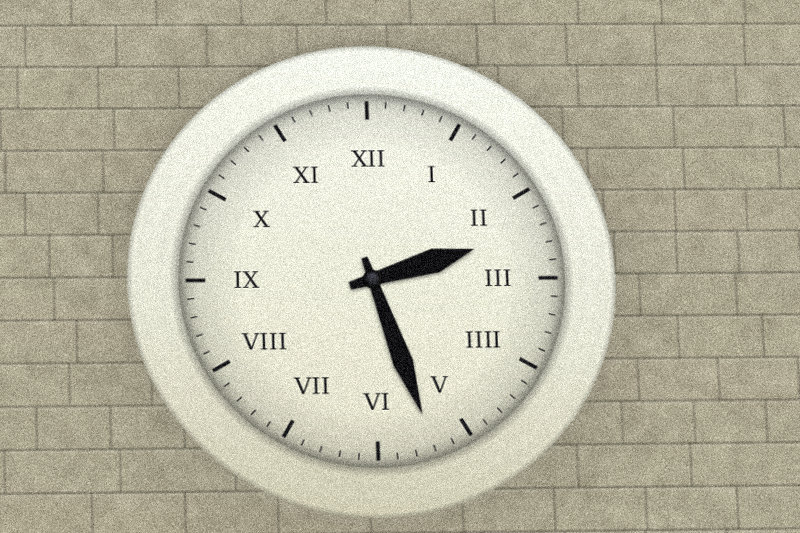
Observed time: 2:27
